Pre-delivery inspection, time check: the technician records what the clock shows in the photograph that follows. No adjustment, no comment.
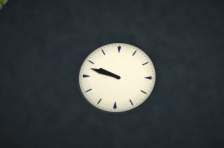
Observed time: 9:48
